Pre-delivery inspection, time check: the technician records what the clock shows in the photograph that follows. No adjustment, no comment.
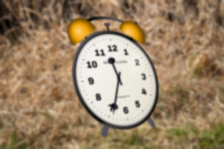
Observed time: 11:34
